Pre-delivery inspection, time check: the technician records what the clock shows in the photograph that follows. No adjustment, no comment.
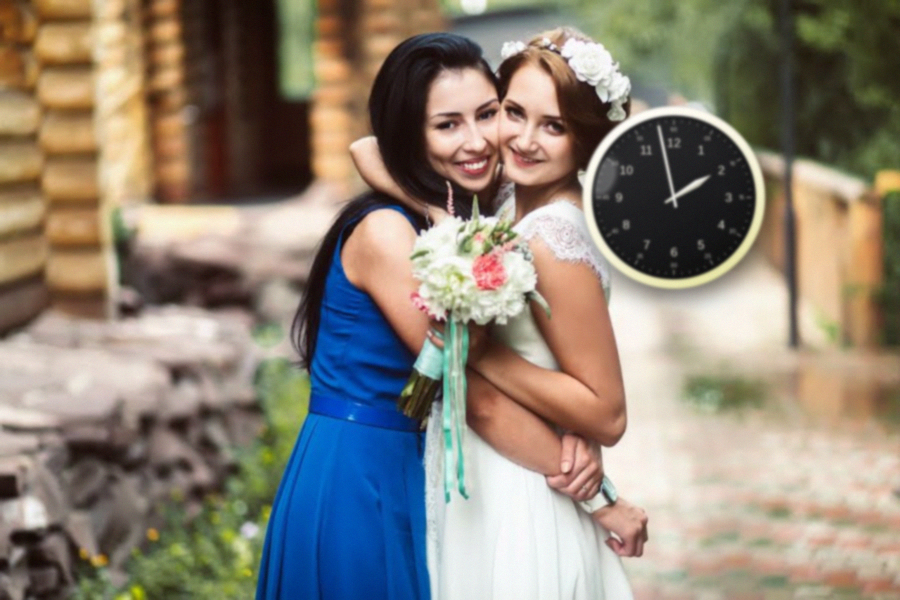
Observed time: 1:58
